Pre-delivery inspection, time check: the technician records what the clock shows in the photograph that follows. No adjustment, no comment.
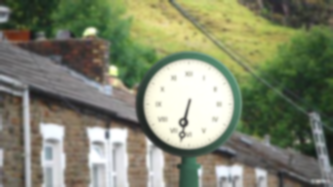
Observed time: 6:32
